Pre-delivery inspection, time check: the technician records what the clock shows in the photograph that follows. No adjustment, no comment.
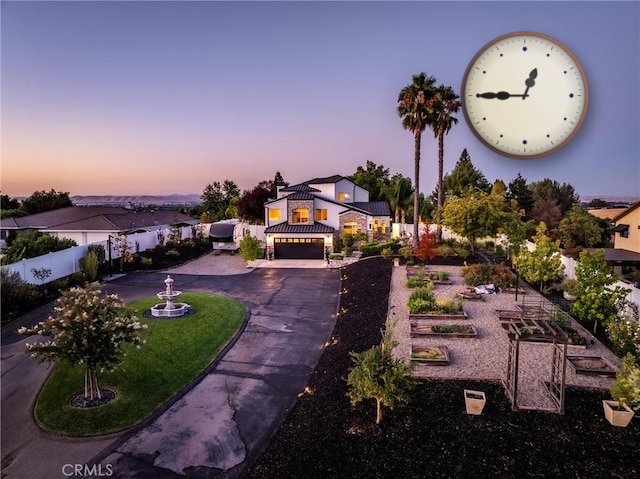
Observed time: 12:45
